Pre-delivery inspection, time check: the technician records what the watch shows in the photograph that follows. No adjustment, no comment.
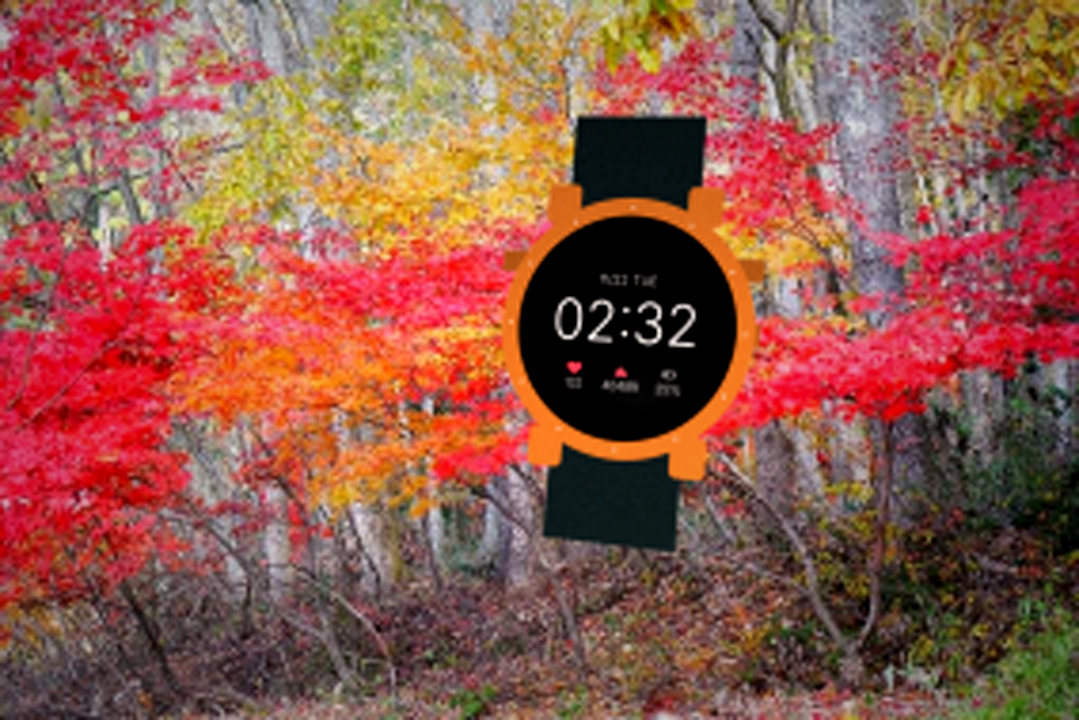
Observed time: 2:32
